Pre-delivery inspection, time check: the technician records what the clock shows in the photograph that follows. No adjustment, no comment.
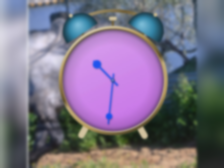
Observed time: 10:31
